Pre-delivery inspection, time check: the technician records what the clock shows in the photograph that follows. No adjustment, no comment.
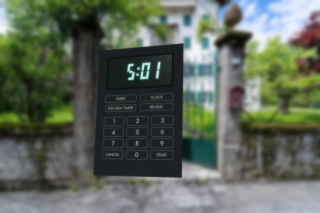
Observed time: 5:01
